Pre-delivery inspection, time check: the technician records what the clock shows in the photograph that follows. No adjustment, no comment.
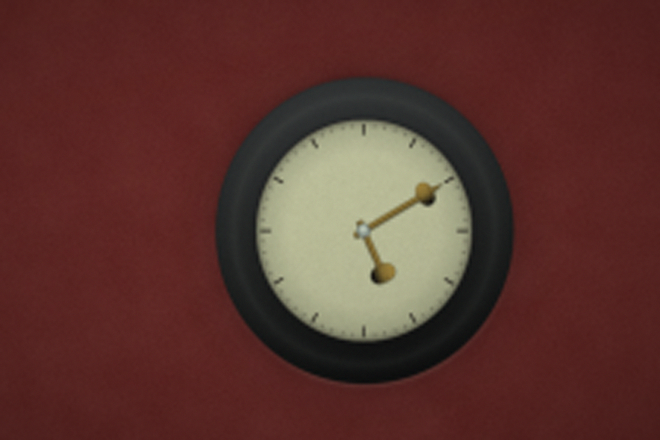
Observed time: 5:10
